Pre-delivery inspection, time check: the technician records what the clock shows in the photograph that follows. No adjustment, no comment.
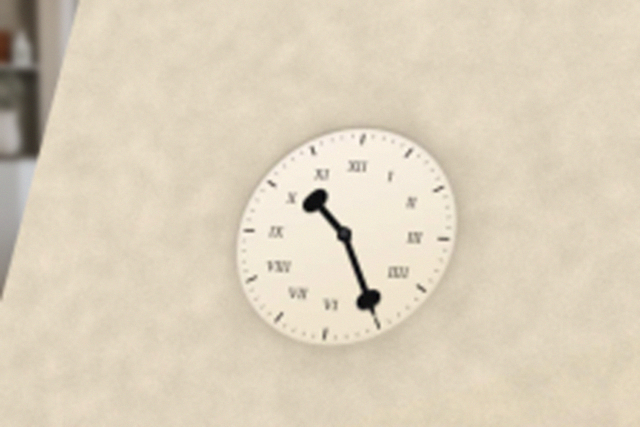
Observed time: 10:25
